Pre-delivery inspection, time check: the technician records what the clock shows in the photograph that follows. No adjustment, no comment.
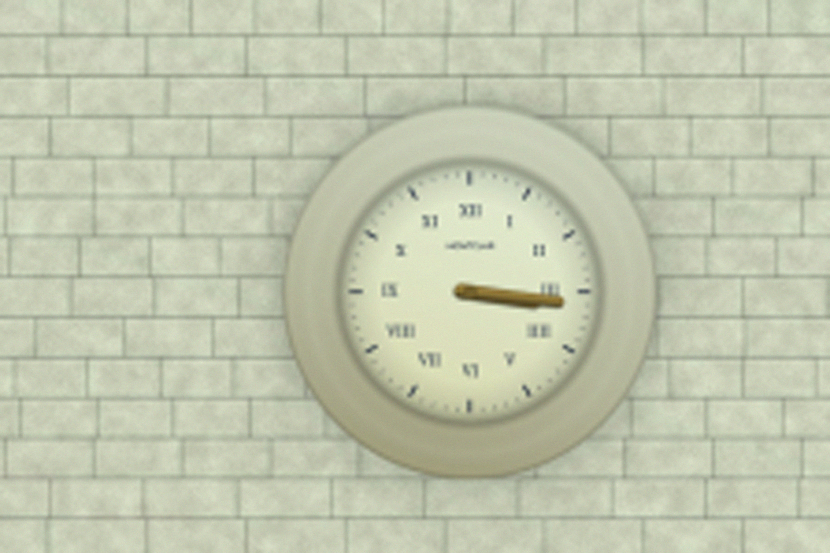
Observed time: 3:16
